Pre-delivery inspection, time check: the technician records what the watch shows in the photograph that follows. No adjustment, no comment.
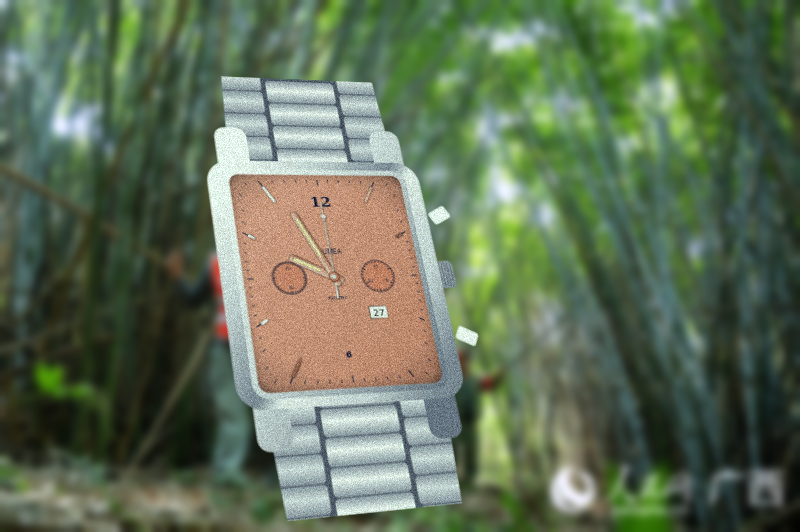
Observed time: 9:56
